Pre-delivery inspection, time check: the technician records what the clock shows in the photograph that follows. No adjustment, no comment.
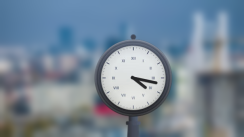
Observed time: 4:17
